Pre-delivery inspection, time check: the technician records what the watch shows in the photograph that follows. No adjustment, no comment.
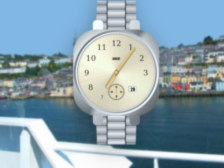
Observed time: 7:06
